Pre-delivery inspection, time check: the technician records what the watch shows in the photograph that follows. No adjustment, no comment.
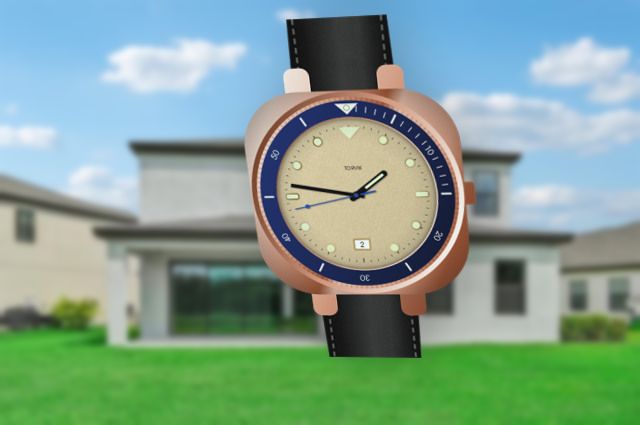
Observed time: 1:46:43
